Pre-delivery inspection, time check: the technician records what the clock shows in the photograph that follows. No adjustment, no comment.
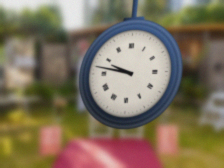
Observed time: 9:47
